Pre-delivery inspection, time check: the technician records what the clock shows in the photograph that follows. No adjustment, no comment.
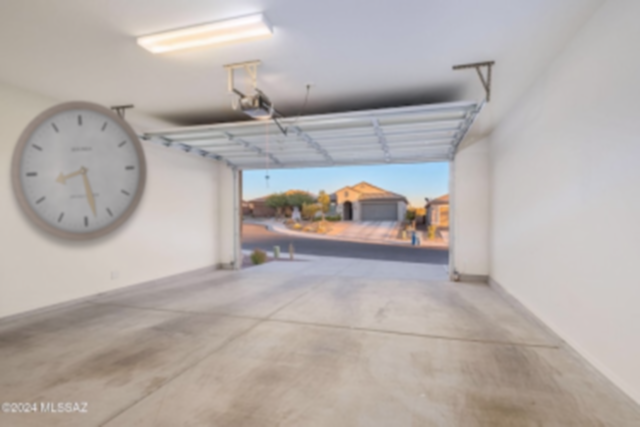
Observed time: 8:28
